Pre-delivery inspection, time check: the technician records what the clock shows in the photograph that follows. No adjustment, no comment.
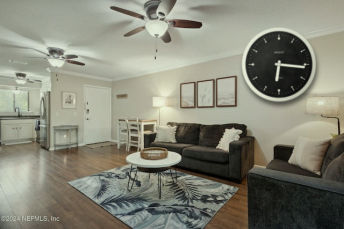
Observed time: 6:16
